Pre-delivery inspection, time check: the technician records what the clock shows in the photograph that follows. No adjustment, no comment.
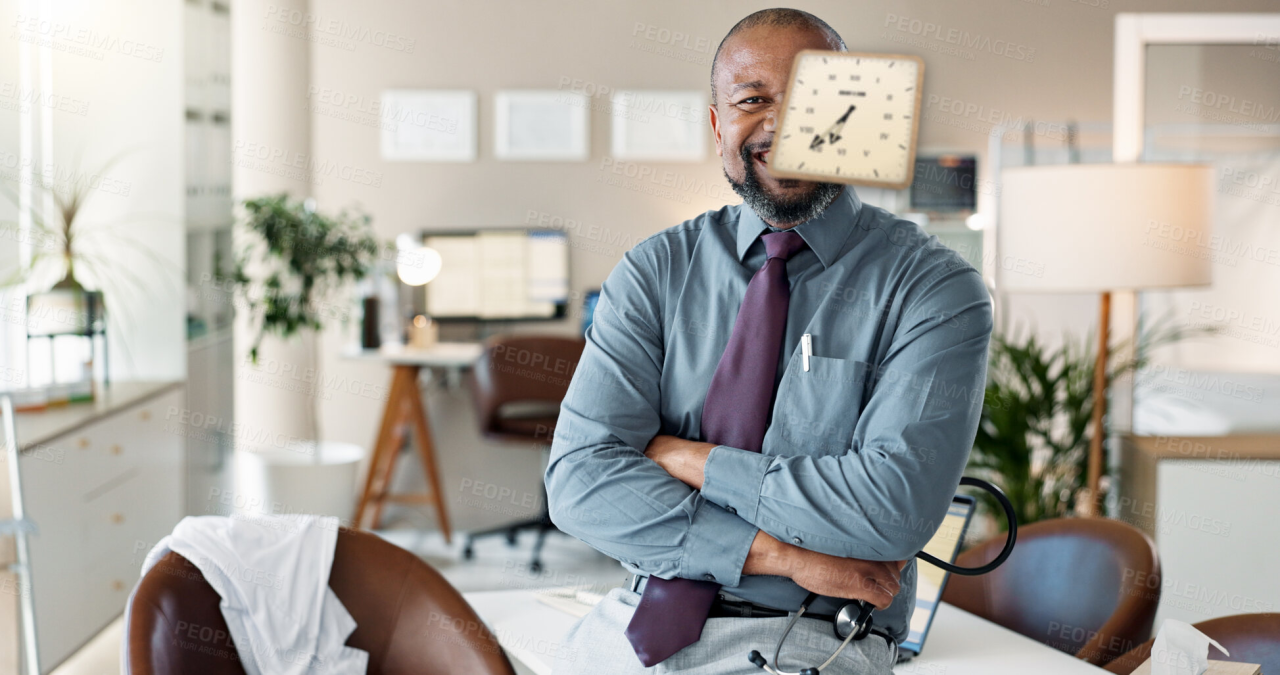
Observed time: 6:36
